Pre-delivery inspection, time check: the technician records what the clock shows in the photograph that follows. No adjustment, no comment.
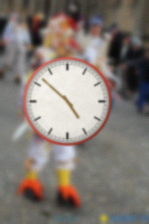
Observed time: 4:52
